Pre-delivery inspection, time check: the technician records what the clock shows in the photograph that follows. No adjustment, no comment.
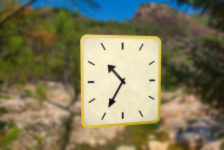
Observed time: 10:35
